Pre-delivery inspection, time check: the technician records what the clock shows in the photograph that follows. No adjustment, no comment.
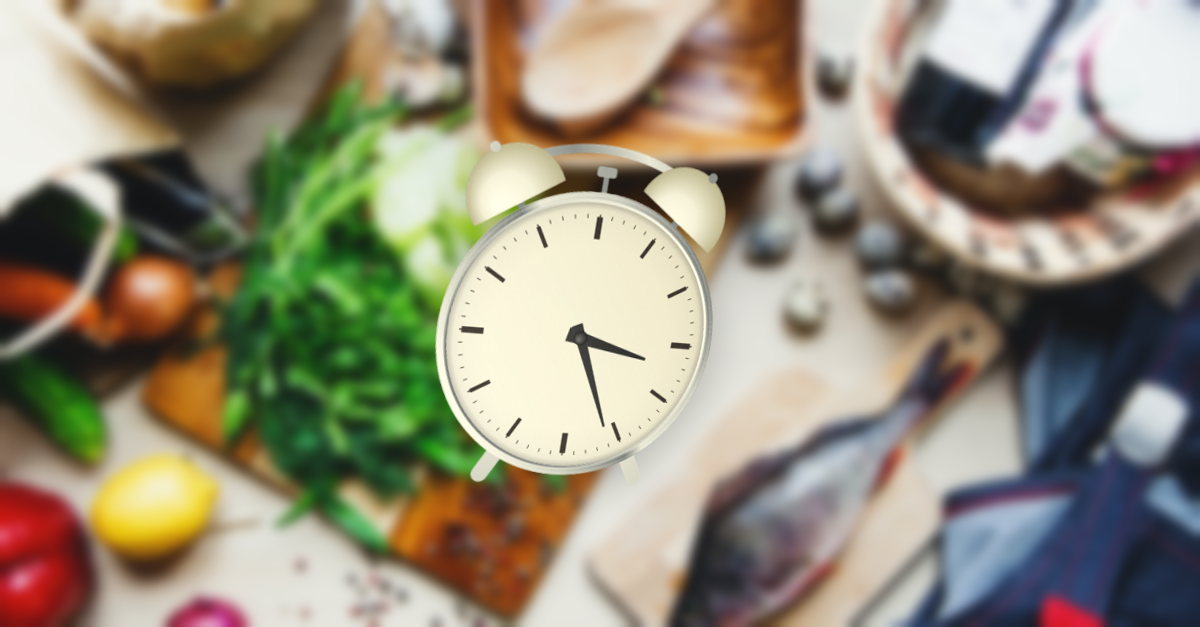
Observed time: 3:26
